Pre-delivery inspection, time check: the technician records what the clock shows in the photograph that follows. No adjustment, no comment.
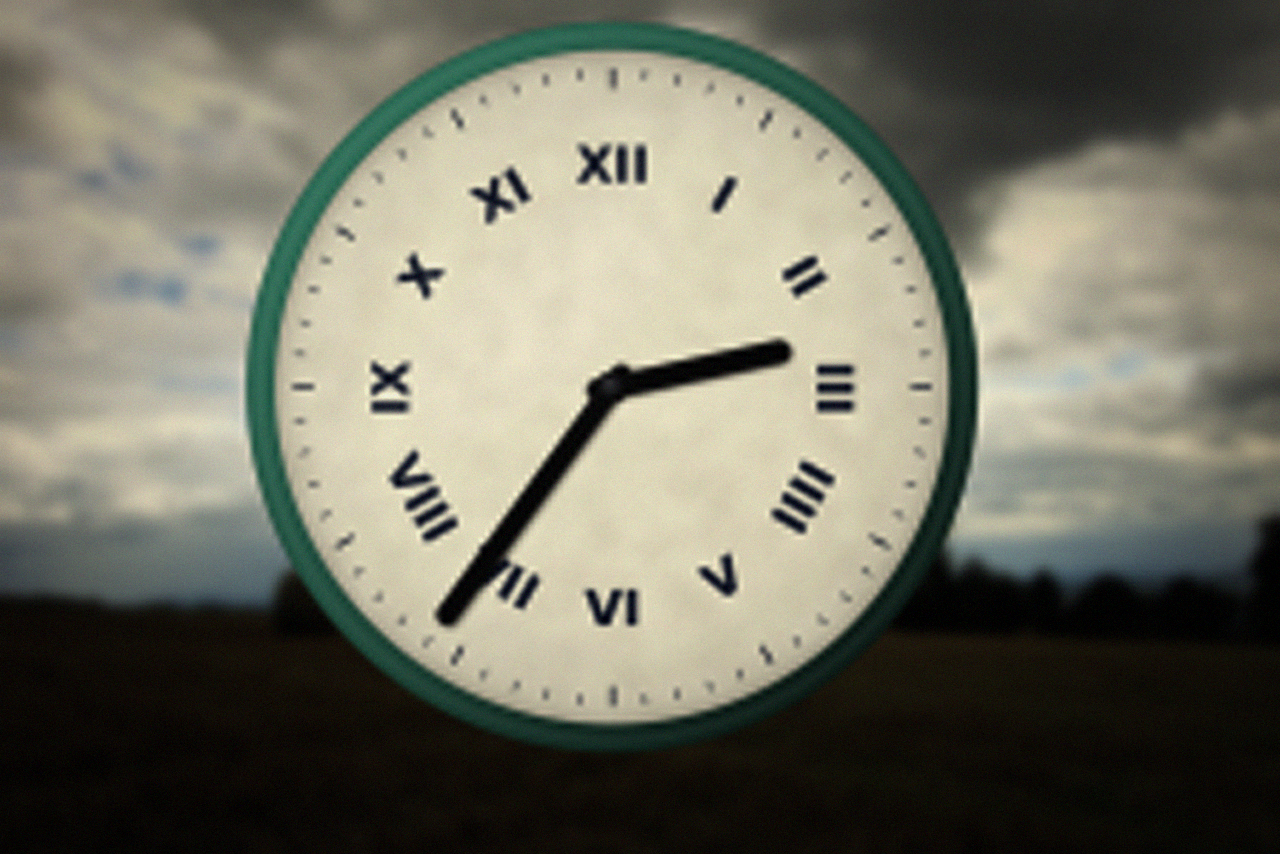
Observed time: 2:36
